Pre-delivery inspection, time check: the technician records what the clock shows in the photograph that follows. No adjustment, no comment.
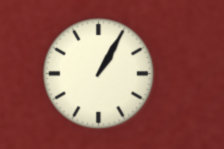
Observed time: 1:05
